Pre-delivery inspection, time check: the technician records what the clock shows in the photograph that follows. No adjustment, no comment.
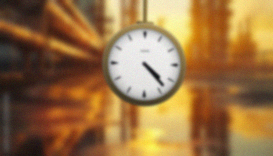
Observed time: 4:23
